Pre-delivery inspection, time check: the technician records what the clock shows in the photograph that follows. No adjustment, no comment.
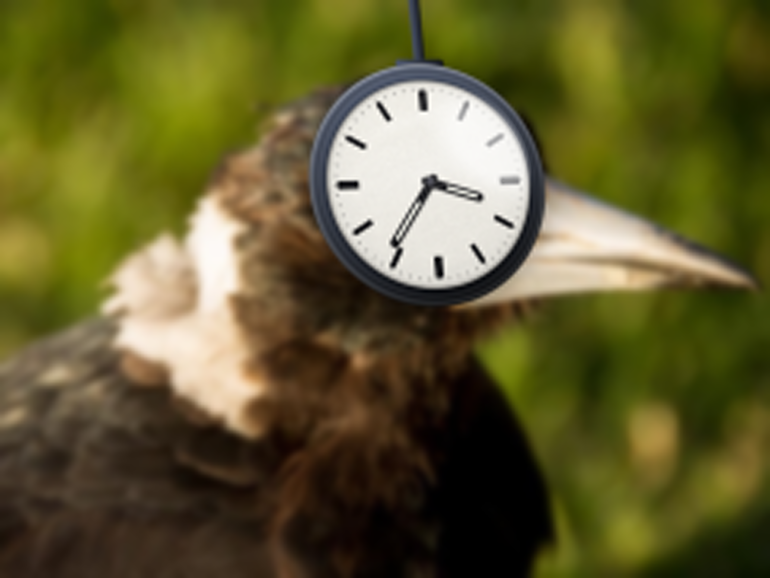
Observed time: 3:36
